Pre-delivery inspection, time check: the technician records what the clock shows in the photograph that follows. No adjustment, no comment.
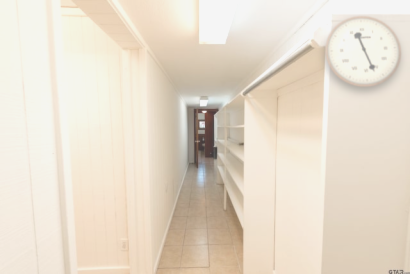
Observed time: 11:27
